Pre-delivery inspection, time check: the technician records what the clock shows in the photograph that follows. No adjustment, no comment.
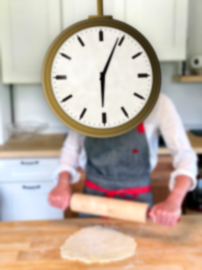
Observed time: 6:04
